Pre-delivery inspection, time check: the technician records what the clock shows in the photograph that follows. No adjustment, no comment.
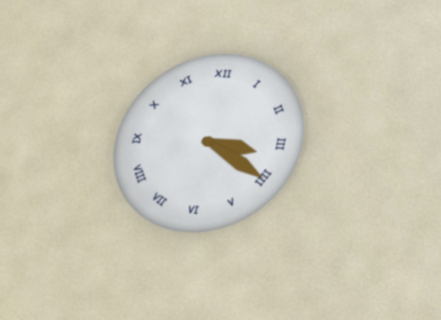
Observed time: 3:20
